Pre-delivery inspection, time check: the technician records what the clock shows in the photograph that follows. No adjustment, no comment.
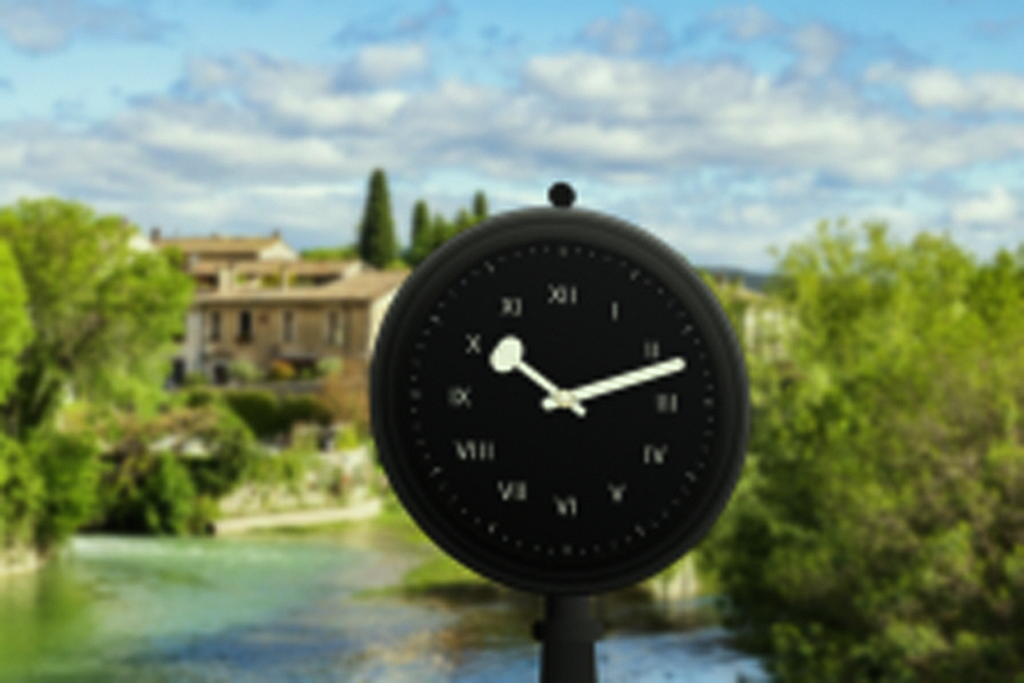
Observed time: 10:12
